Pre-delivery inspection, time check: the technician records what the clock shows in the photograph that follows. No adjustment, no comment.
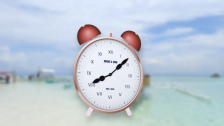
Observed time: 8:08
